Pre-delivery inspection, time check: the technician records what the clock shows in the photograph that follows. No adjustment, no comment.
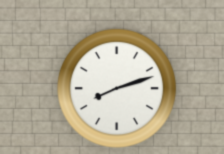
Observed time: 8:12
